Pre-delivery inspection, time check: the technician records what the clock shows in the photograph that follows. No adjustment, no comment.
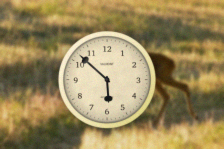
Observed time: 5:52
